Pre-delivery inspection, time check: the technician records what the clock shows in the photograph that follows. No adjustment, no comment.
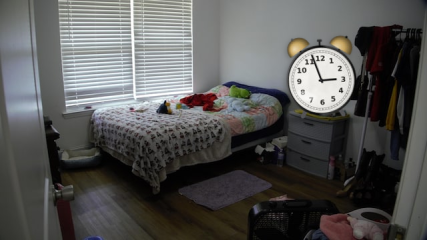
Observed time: 2:57
